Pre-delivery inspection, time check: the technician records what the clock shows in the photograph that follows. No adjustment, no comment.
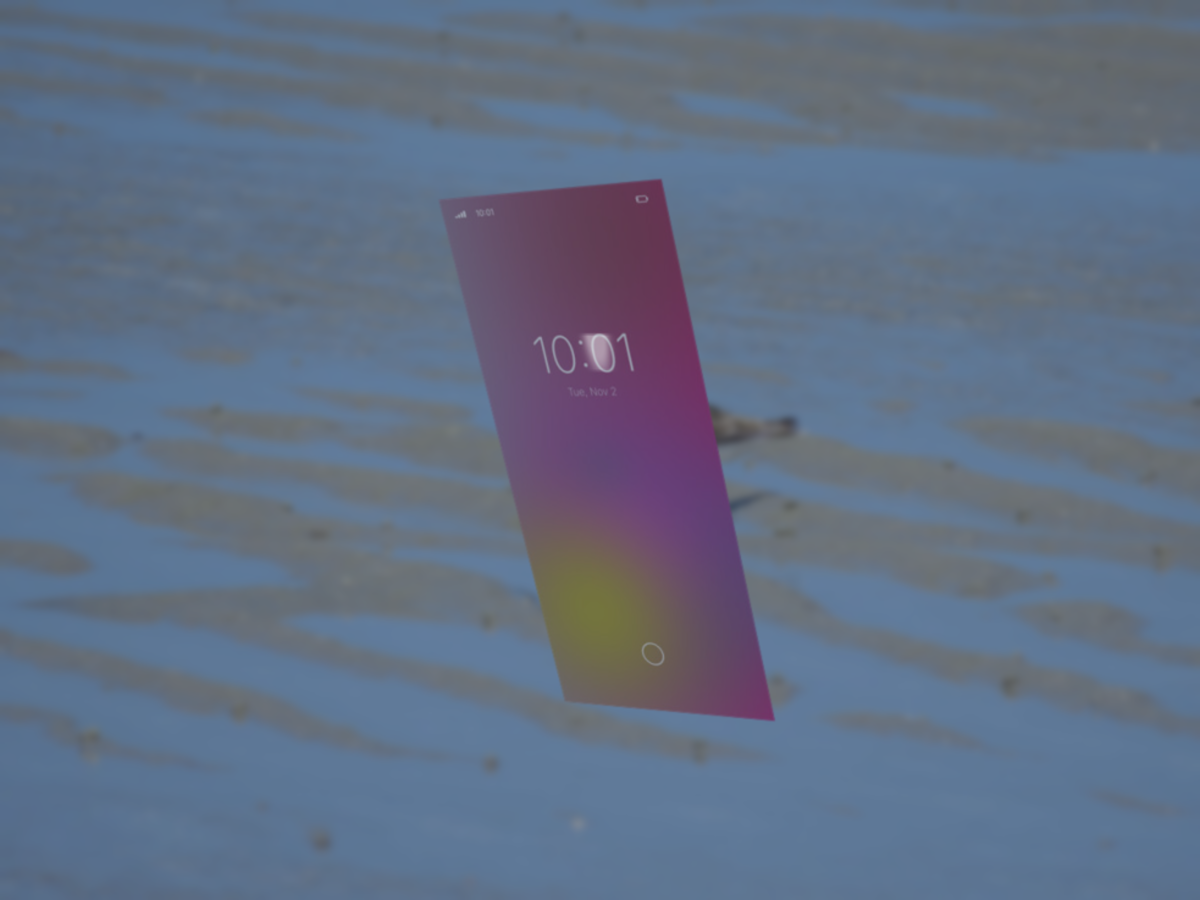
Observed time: 10:01
